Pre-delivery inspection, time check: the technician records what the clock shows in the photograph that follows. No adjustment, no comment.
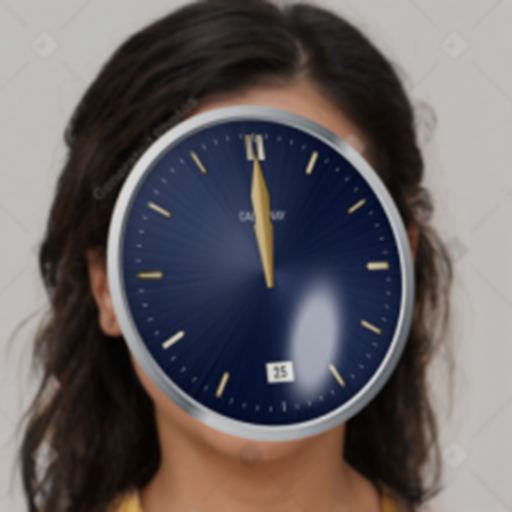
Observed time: 12:00
